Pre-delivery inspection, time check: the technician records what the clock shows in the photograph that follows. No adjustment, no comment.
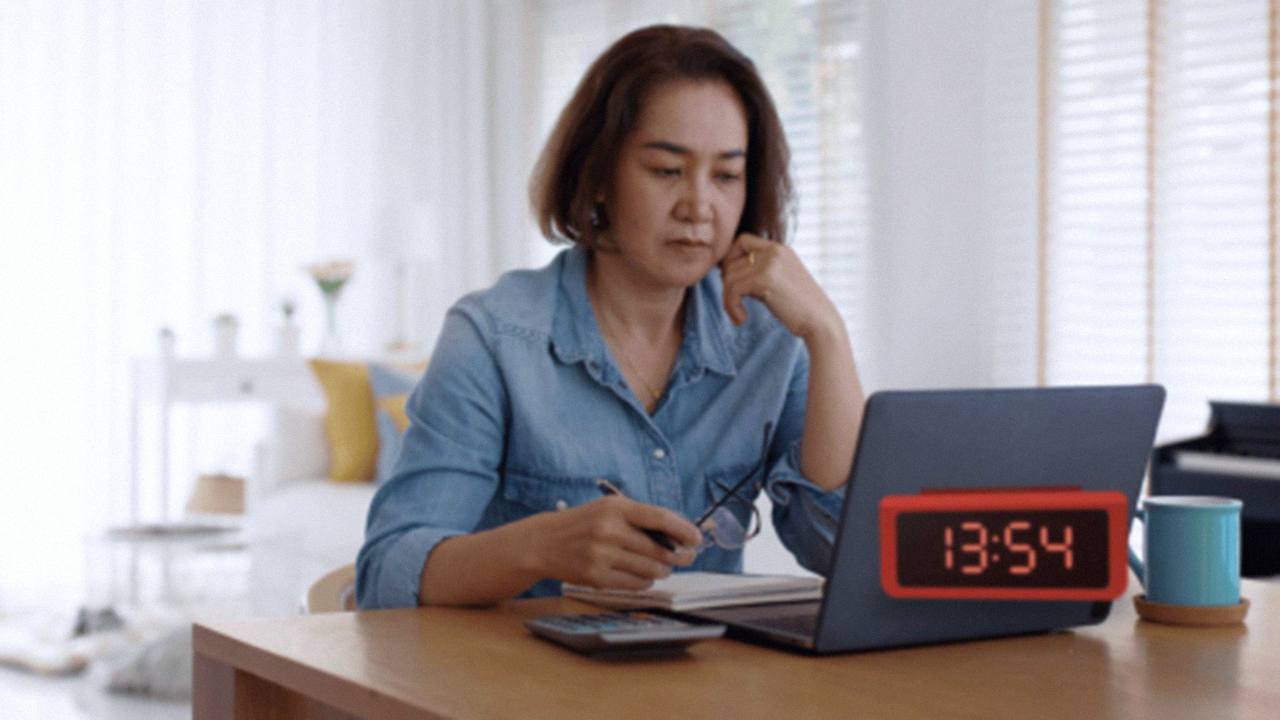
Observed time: 13:54
